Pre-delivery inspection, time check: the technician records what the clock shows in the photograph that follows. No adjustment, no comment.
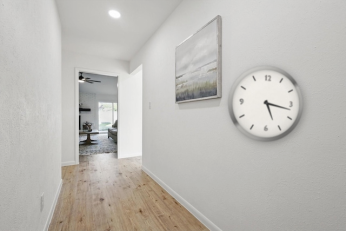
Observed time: 5:17
